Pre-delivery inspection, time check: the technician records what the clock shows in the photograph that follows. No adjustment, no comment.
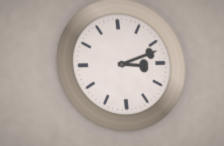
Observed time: 3:12
